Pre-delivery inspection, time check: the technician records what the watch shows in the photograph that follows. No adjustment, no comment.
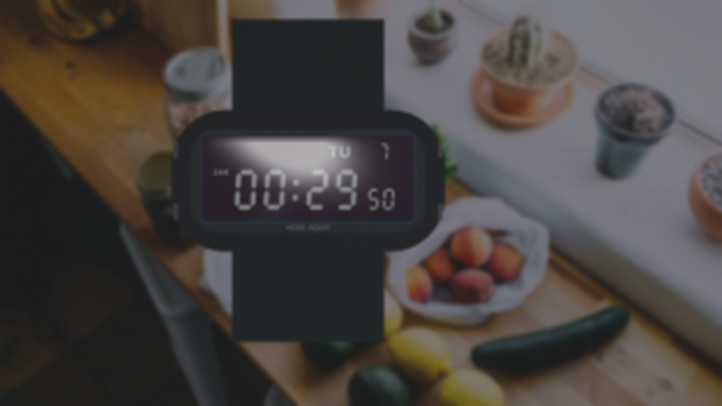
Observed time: 0:29:50
